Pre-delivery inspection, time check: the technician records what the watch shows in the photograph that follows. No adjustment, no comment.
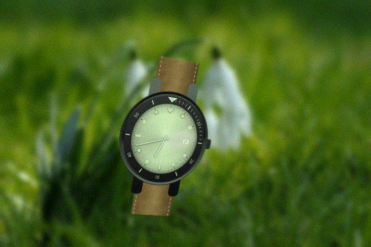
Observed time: 6:42
